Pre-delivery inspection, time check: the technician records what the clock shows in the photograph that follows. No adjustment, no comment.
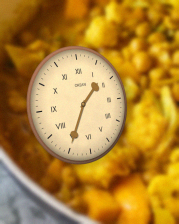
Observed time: 1:35
